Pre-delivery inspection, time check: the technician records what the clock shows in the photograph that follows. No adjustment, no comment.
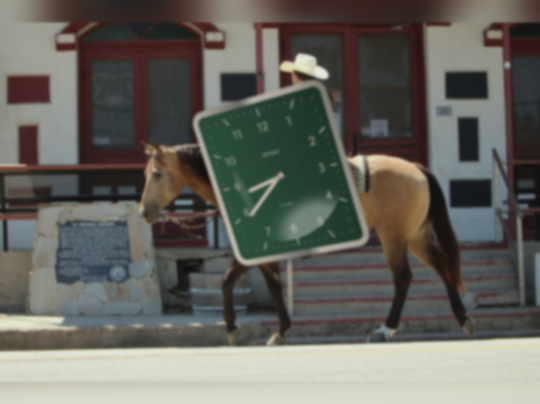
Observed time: 8:39
